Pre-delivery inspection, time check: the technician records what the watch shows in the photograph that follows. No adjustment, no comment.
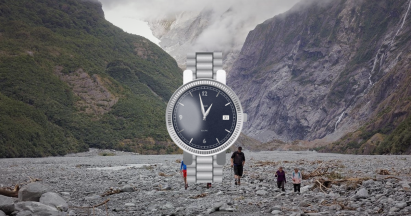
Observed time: 12:58
